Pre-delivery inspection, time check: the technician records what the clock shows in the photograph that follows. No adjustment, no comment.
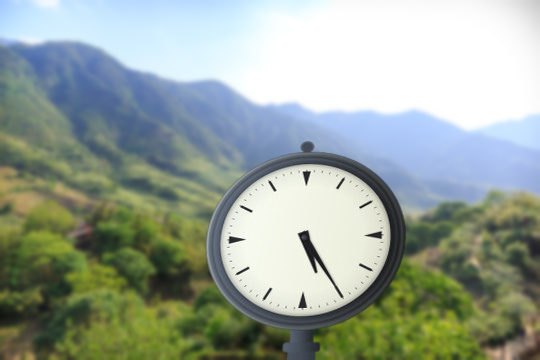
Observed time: 5:25
